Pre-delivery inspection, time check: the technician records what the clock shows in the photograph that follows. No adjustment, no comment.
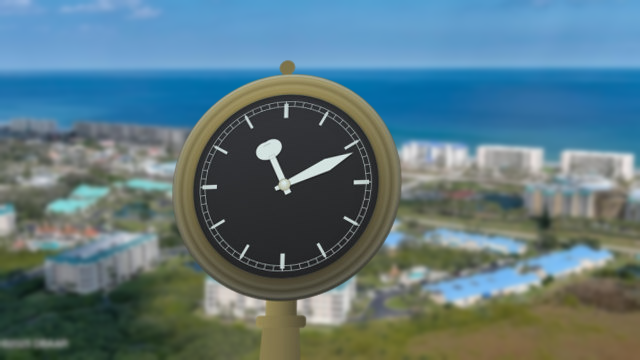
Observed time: 11:11
